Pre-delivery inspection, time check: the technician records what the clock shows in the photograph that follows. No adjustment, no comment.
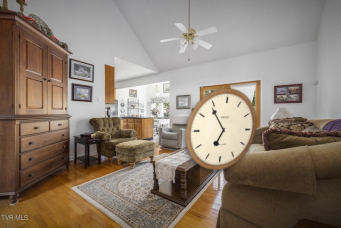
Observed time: 6:54
